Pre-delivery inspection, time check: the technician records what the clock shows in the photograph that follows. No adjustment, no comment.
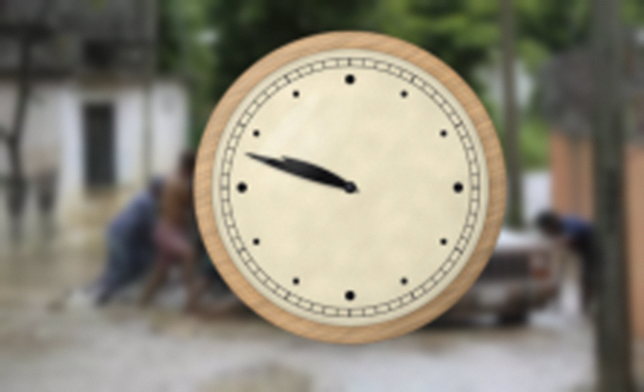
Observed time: 9:48
